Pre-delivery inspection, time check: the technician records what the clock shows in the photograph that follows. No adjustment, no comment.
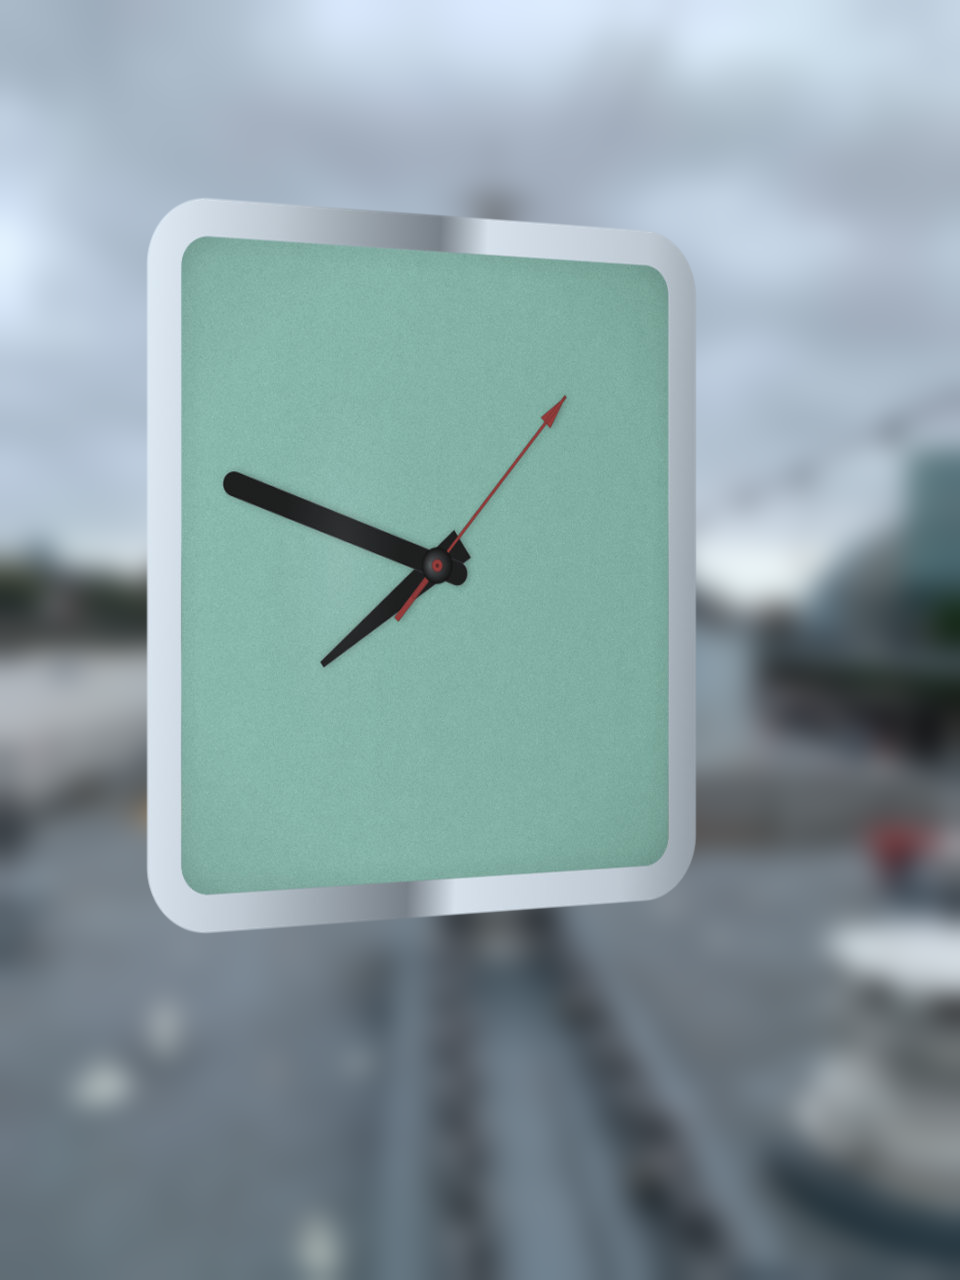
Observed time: 7:48:07
